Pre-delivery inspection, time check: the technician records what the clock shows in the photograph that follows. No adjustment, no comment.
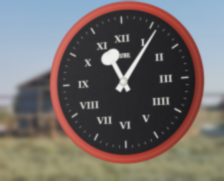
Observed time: 11:06
